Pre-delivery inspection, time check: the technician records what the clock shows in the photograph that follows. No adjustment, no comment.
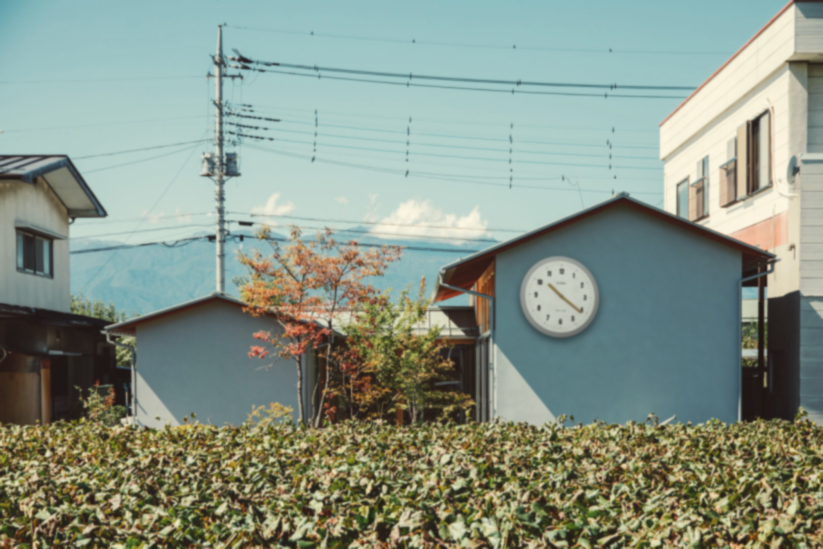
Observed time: 10:21
